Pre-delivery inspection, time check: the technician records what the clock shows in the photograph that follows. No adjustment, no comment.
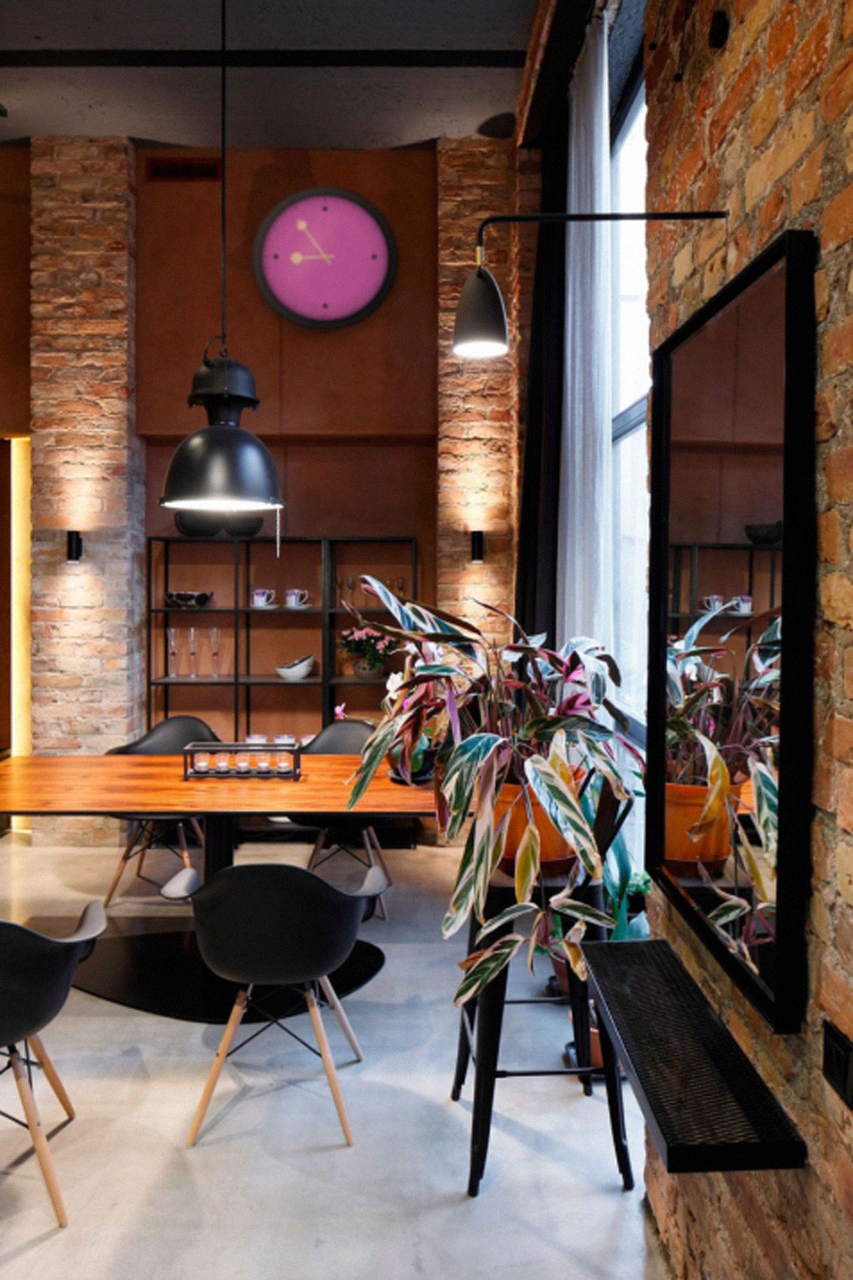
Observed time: 8:54
